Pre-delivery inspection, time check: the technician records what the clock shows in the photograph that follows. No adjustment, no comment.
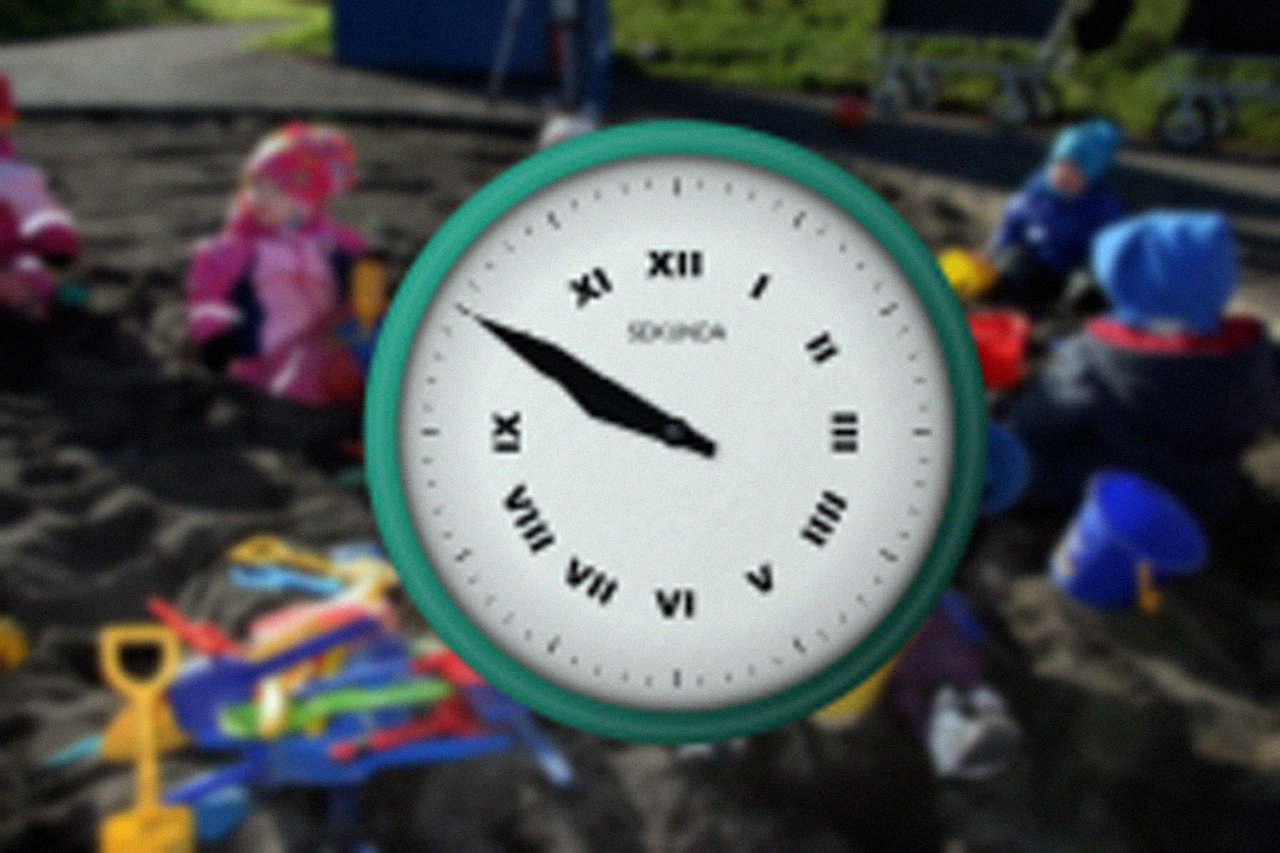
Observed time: 9:50
